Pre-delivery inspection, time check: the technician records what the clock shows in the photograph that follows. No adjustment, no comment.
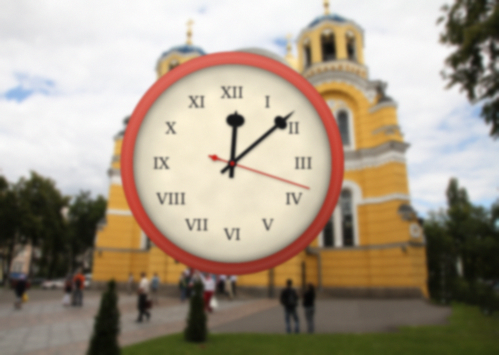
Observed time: 12:08:18
